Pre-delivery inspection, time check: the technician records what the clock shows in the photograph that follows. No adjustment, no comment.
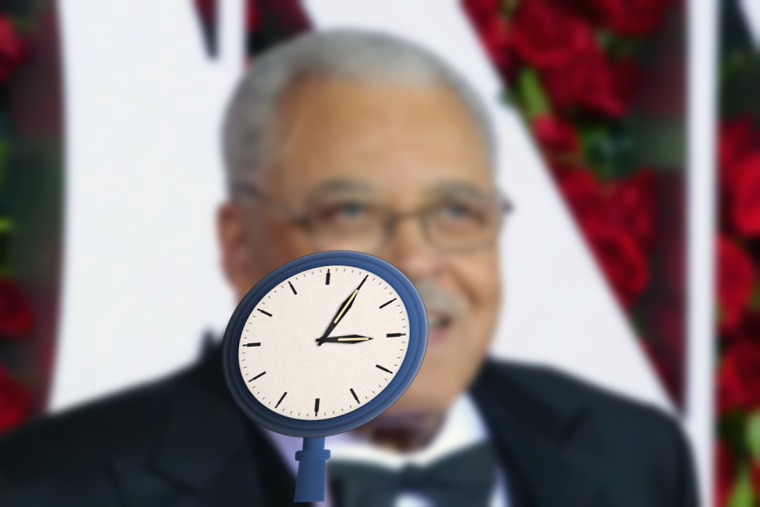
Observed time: 3:05
